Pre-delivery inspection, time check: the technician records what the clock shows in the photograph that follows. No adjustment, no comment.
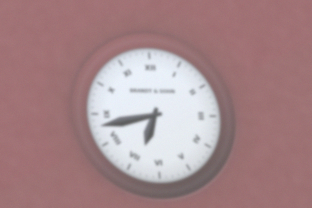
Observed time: 6:43
